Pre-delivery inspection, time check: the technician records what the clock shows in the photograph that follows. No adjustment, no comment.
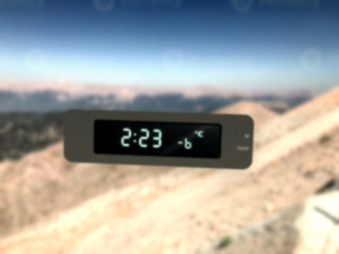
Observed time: 2:23
